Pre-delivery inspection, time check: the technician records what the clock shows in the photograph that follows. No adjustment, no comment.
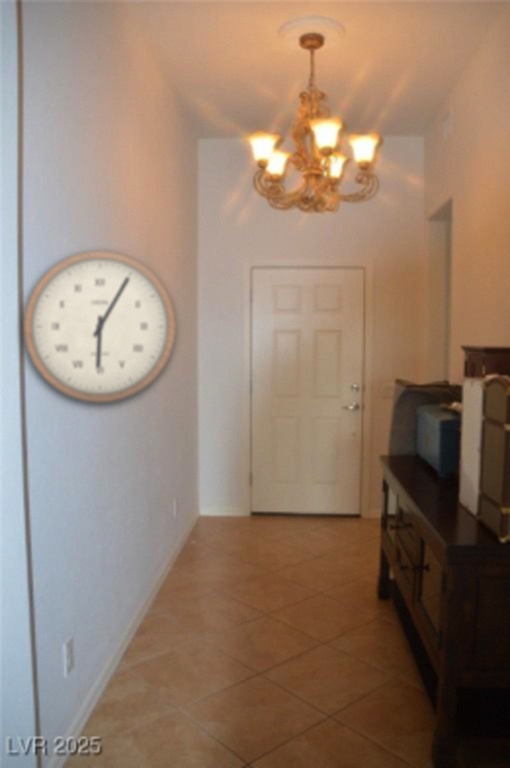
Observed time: 6:05
